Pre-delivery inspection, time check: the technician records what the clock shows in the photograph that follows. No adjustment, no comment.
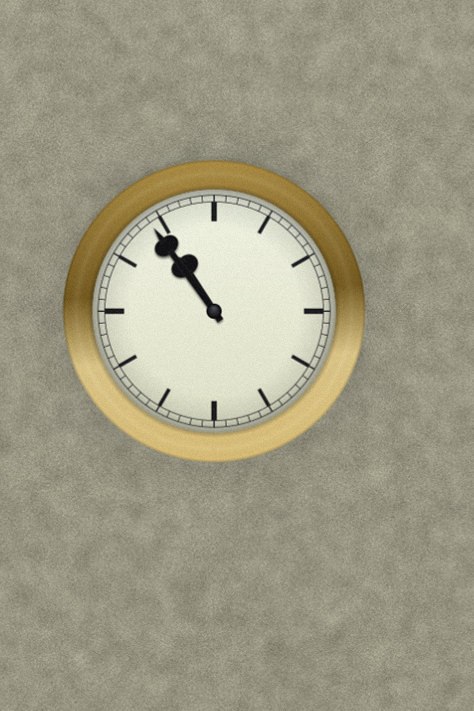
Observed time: 10:54
